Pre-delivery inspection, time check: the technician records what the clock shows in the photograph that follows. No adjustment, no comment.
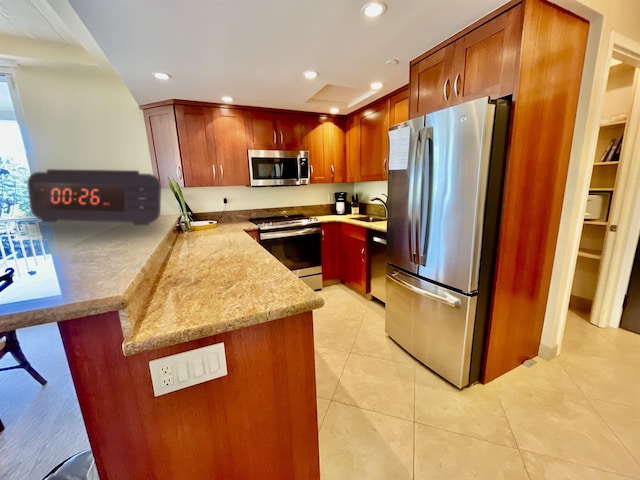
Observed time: 0:26
